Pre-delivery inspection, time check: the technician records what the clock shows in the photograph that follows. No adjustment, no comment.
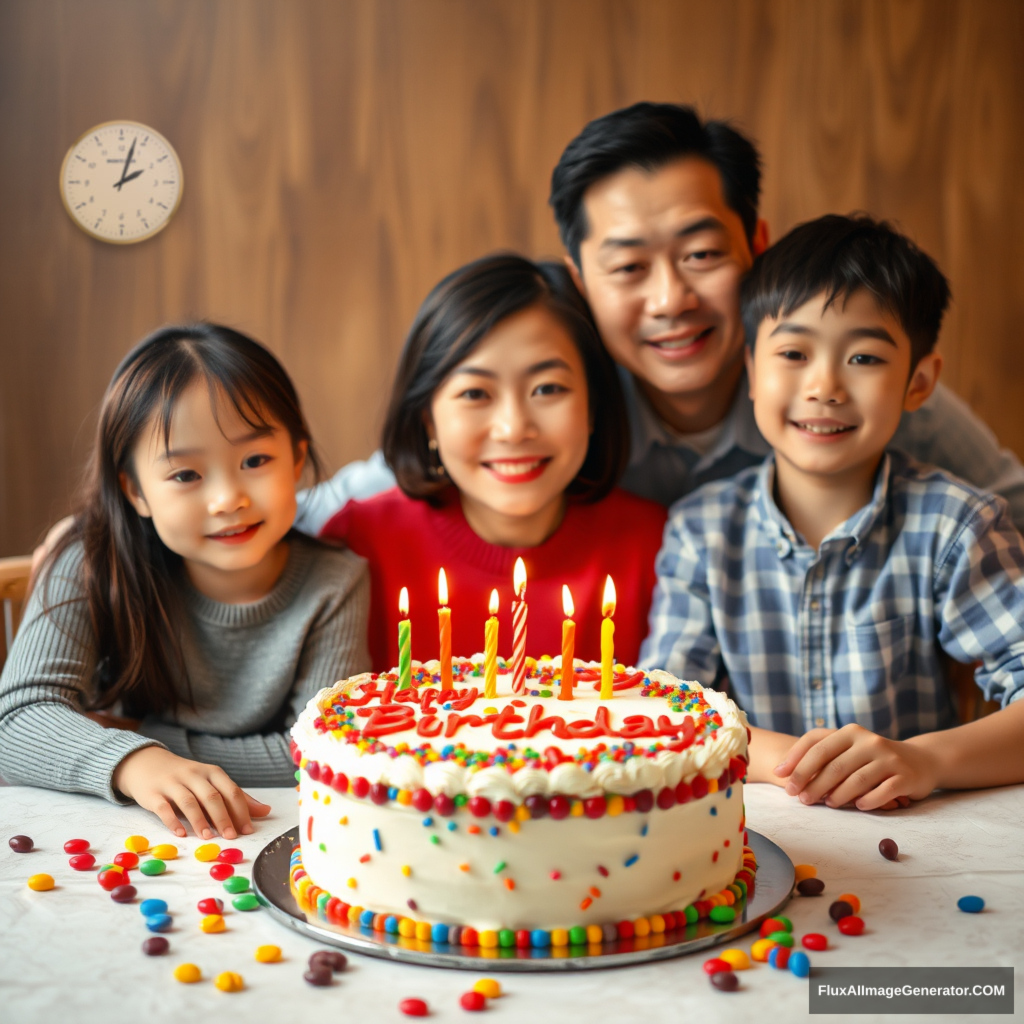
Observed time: 2:03
